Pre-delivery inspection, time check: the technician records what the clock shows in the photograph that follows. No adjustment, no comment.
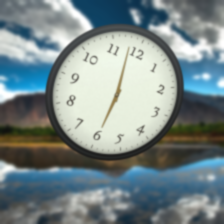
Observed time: 5:58
